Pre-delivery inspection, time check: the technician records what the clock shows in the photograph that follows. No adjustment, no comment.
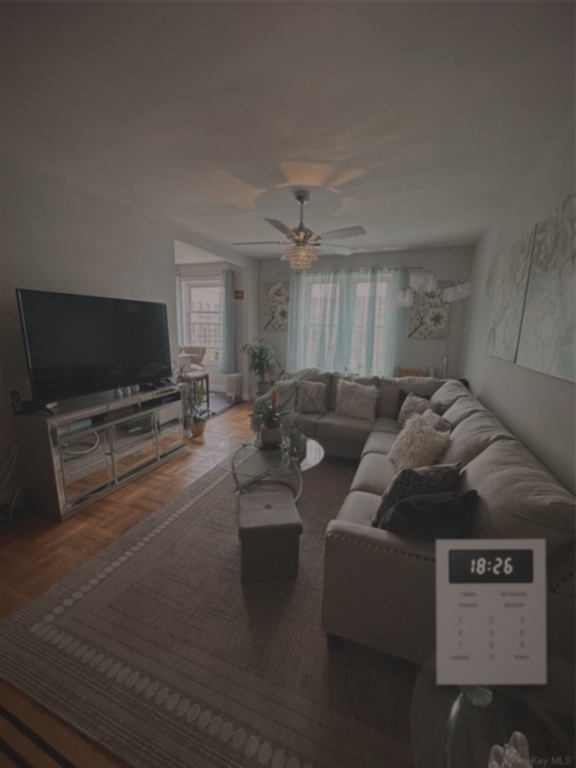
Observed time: 18:26
